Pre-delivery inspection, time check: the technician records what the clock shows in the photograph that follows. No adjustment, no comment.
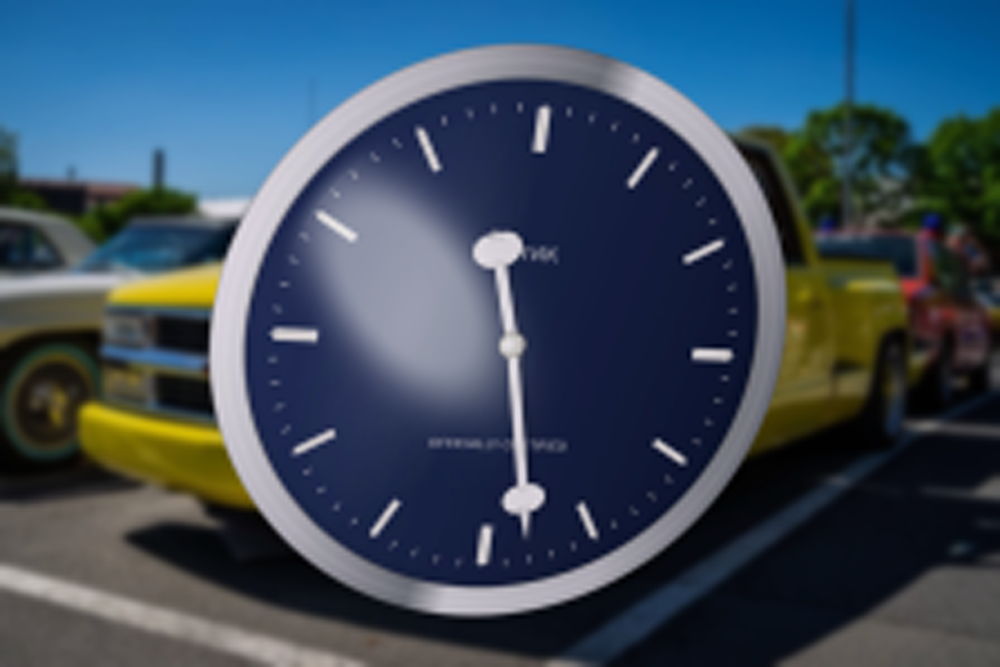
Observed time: 11:28
